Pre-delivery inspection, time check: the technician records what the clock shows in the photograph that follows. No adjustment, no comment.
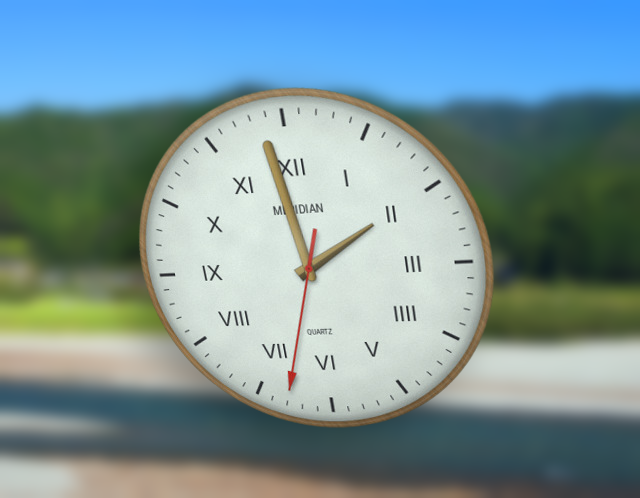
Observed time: 1:58:33
